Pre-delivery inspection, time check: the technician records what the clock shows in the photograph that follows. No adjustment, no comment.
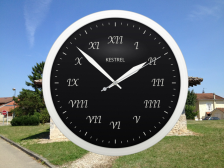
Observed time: 1:52:10
